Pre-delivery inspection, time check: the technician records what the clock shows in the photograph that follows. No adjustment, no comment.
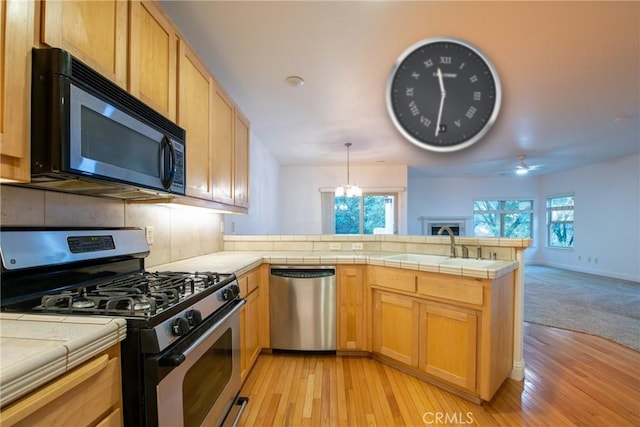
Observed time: 11:31
